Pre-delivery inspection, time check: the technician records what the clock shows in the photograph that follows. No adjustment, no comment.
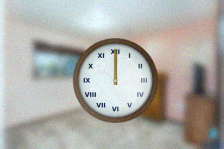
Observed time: 12:00
